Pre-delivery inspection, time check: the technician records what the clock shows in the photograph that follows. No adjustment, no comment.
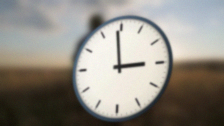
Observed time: 2:59
